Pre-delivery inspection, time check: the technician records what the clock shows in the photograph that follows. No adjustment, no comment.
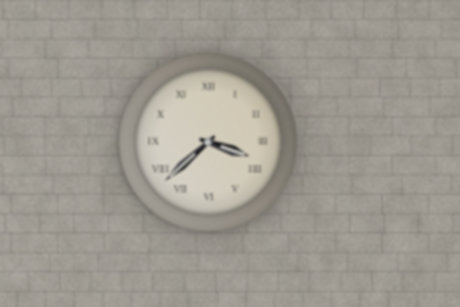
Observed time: 3:38
